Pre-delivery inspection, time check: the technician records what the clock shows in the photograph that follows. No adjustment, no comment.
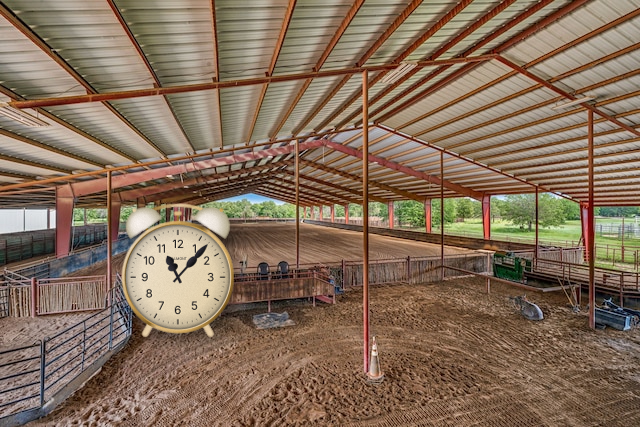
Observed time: 11:07
